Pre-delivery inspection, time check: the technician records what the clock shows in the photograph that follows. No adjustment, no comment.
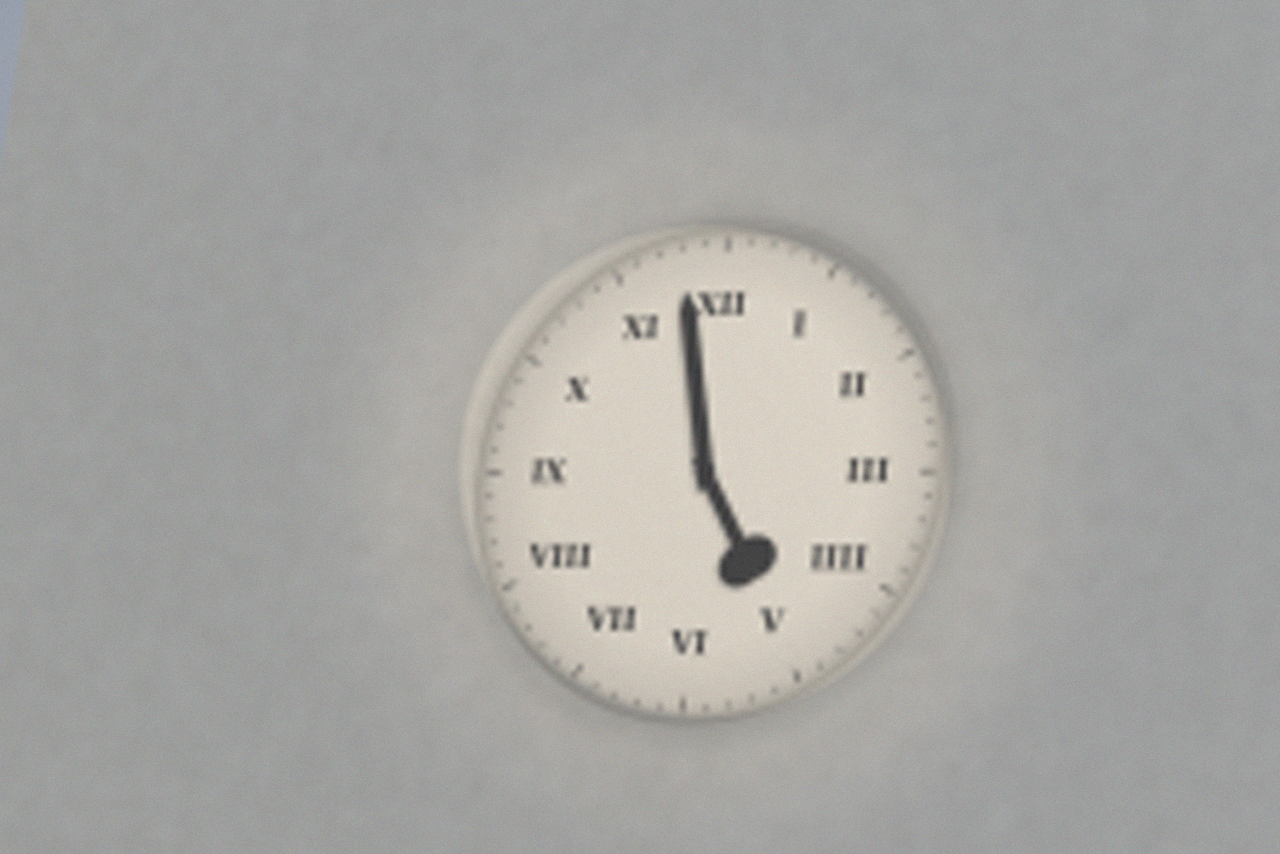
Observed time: 4:58
